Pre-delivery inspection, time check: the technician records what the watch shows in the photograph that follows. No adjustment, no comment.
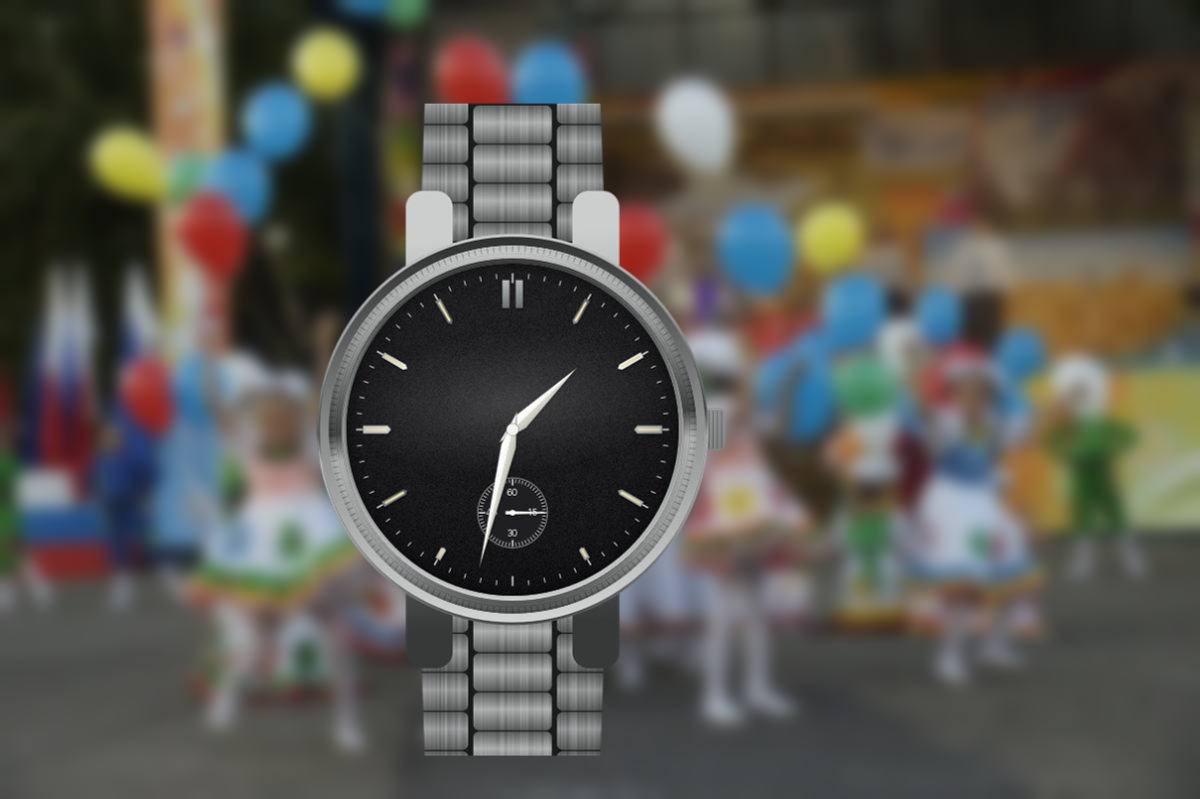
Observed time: 1:32:15
